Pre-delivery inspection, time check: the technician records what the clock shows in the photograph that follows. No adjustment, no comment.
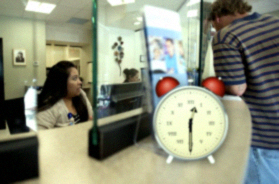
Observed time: 12:30
